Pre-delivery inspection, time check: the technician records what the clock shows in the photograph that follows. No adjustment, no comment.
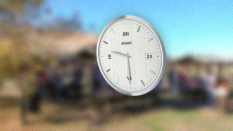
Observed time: 9:30
